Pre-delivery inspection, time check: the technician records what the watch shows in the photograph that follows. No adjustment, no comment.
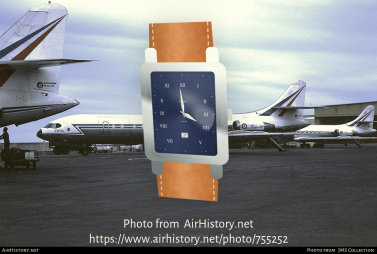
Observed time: 3:59
